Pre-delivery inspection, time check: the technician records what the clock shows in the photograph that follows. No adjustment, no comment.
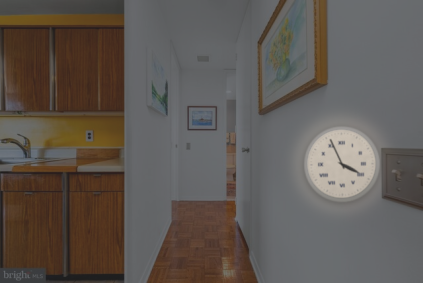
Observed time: 3:56
